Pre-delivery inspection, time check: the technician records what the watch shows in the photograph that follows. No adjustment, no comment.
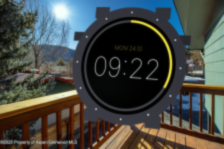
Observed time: 9:22
